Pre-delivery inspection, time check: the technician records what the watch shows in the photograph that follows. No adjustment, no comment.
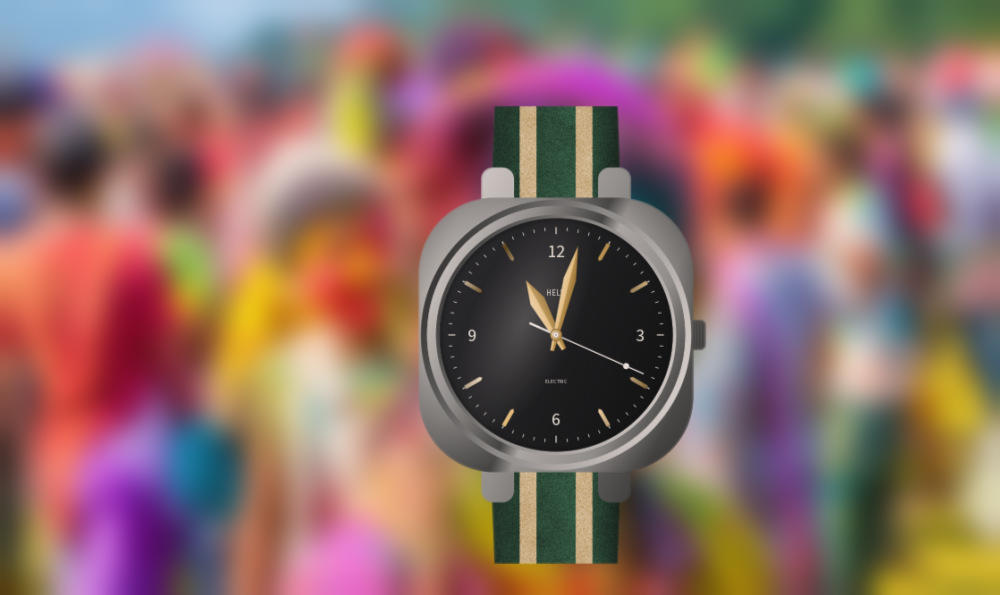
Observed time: 11:02:19
